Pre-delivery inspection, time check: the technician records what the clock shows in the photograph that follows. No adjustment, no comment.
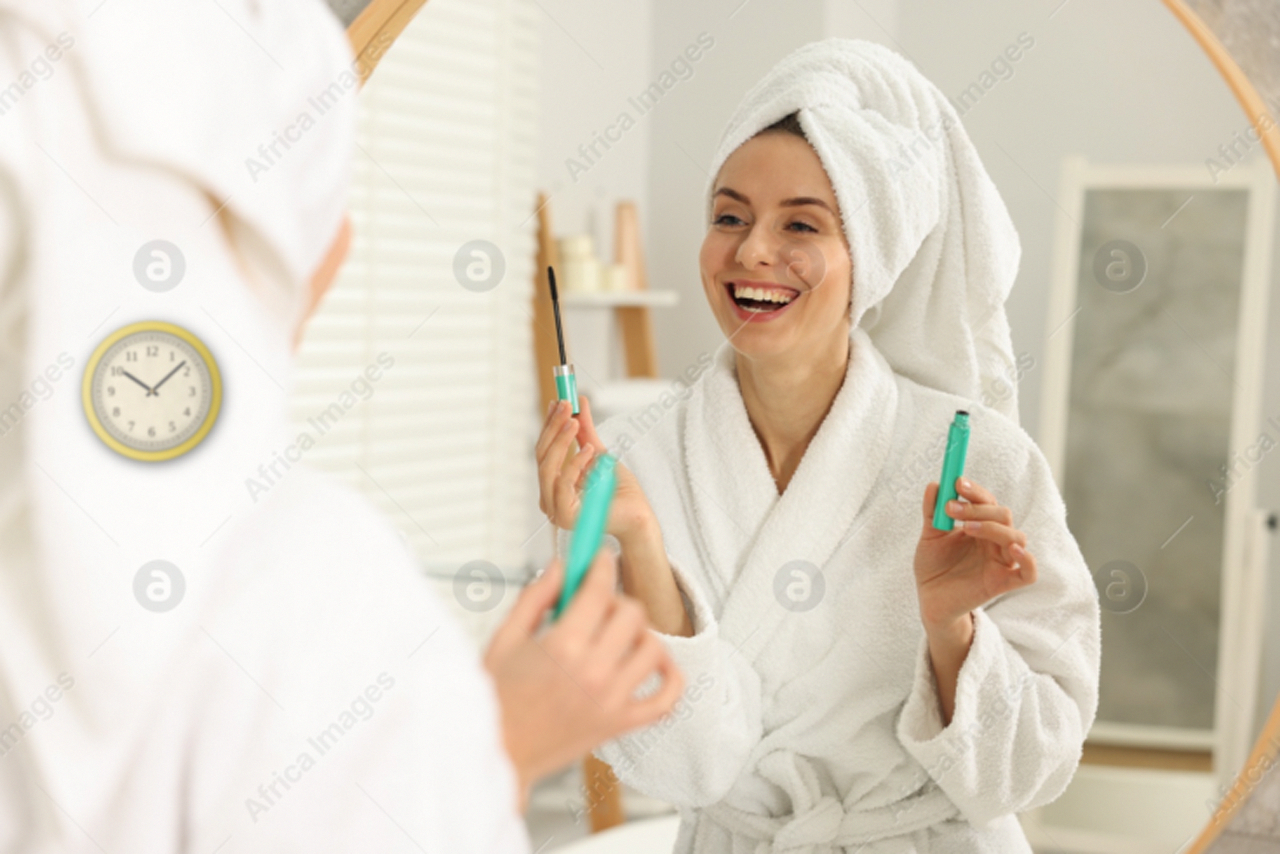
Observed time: 10:08
